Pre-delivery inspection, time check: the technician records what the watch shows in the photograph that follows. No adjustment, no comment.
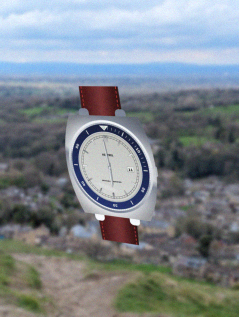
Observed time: 5:59
